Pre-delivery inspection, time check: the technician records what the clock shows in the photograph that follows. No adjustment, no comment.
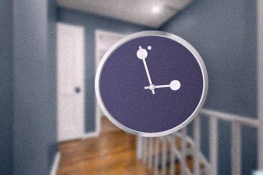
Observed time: 2:58
